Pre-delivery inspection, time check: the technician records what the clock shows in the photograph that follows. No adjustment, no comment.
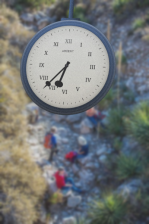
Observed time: 6:37
